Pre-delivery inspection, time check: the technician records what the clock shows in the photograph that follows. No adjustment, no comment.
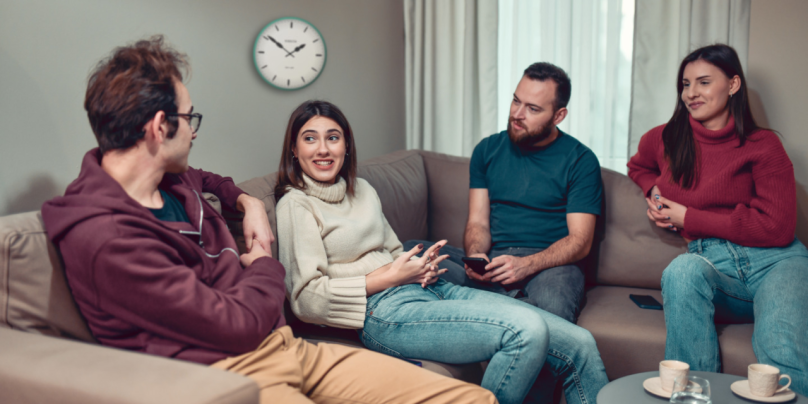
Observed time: 1:51
